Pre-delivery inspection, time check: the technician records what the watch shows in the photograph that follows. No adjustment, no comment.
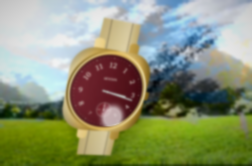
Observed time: 3:17
